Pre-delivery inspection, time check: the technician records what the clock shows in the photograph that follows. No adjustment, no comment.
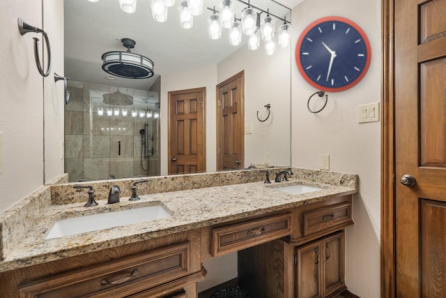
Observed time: 10:32
